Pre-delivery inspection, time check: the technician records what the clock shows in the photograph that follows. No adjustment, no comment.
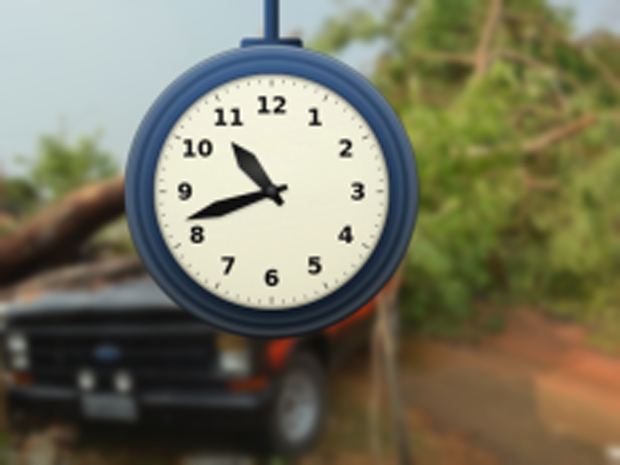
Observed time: 10:42
